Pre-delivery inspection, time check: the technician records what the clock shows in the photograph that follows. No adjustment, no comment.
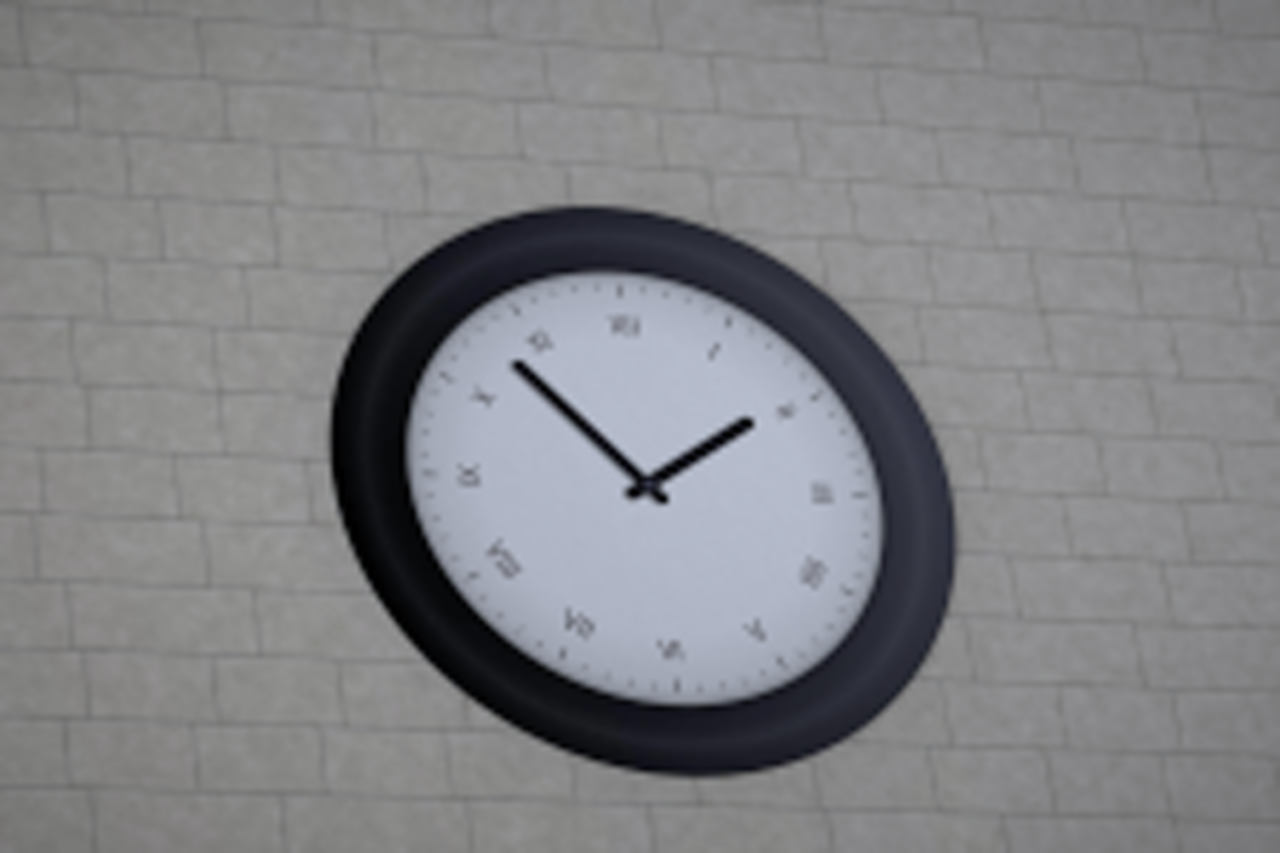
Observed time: 1:53
